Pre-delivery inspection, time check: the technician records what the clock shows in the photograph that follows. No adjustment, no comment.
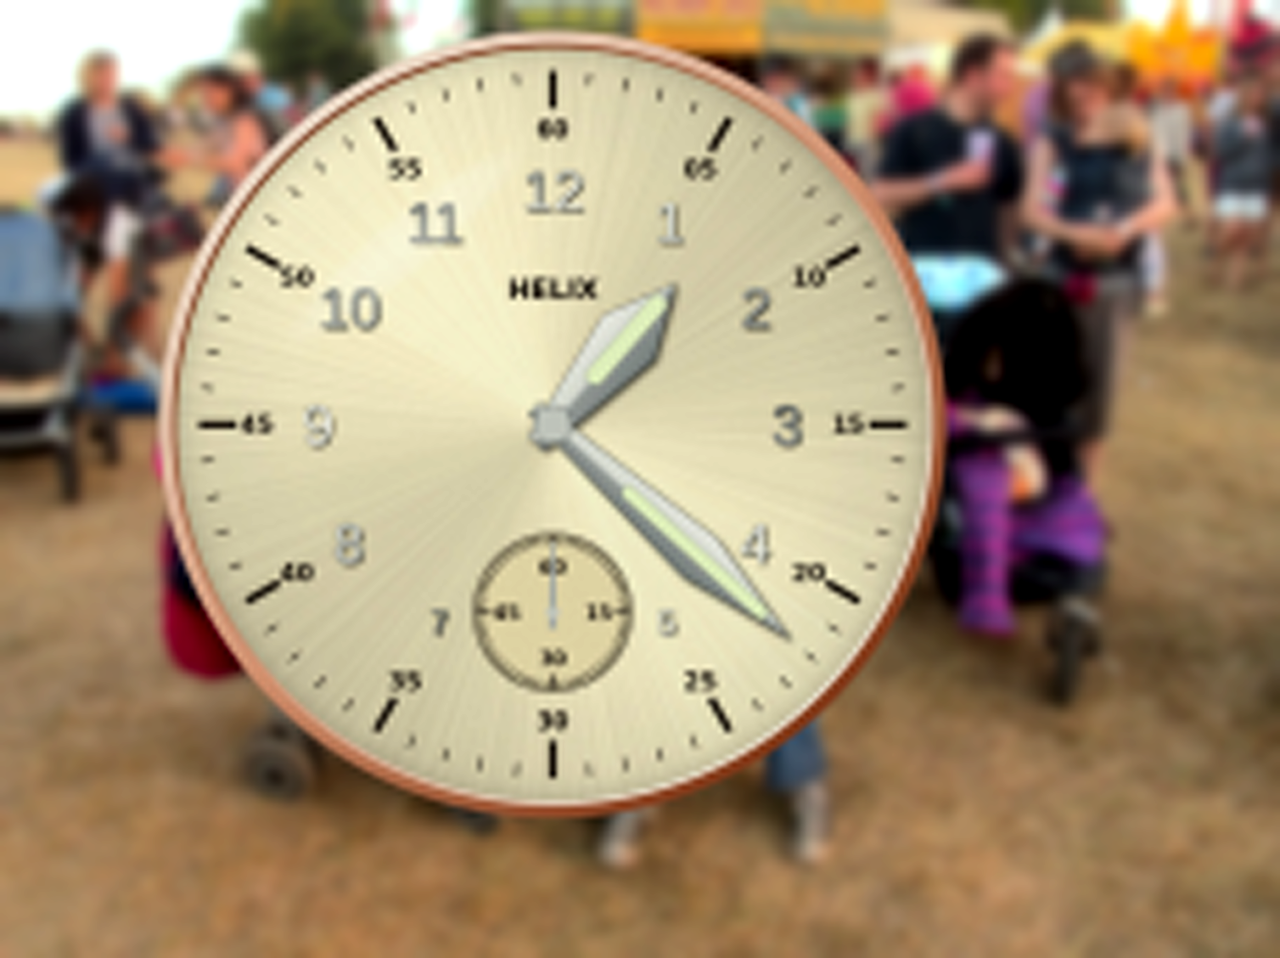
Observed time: 1:22
